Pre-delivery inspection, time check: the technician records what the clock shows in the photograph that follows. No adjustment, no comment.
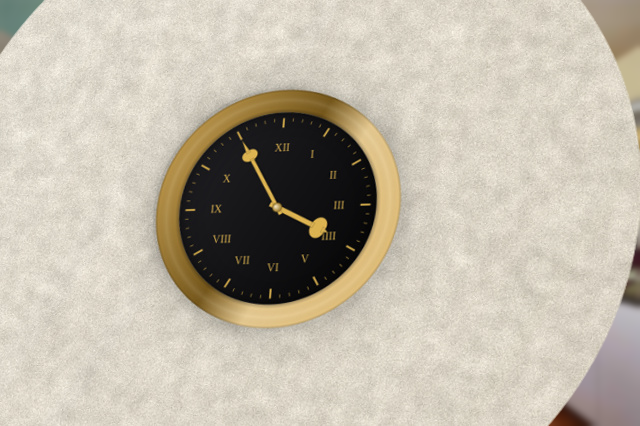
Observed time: 3:55
